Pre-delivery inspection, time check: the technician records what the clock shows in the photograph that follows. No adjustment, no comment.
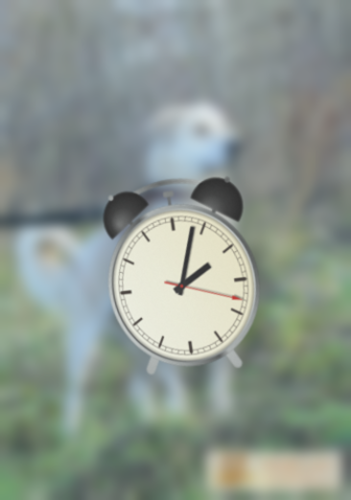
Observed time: 2:03:18
